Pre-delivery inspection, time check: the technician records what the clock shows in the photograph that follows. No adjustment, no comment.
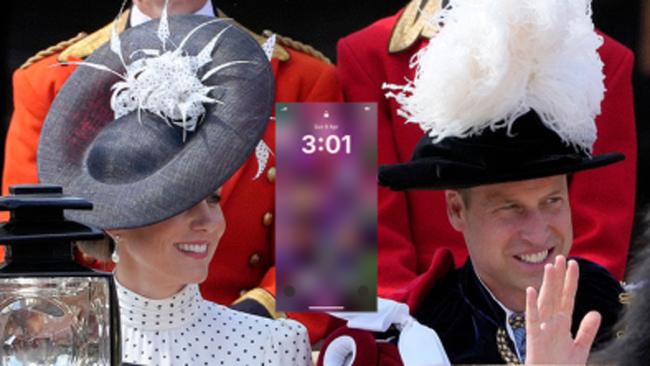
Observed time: 3:01
